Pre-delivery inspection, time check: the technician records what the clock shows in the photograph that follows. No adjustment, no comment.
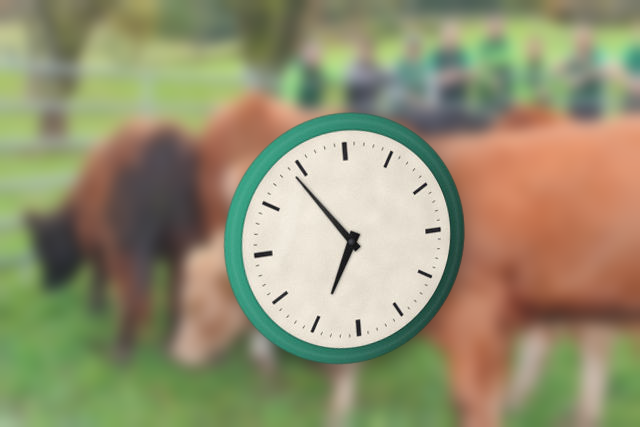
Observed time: 6:54
